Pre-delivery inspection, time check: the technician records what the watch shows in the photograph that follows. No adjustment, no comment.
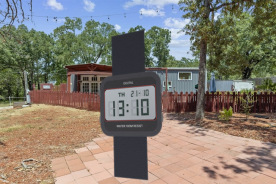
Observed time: 13:10
